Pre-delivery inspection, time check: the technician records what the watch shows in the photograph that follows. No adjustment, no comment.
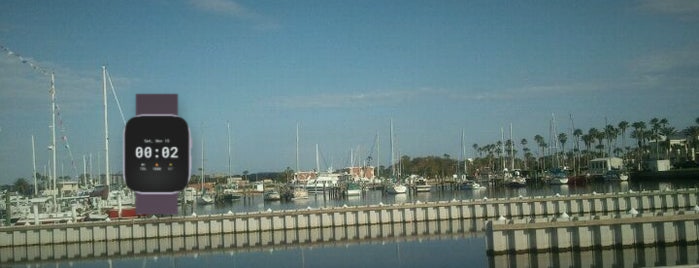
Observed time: 0:02
